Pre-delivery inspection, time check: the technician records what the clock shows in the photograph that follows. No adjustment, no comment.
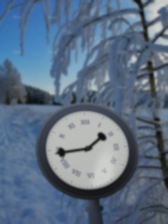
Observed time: 1:44
